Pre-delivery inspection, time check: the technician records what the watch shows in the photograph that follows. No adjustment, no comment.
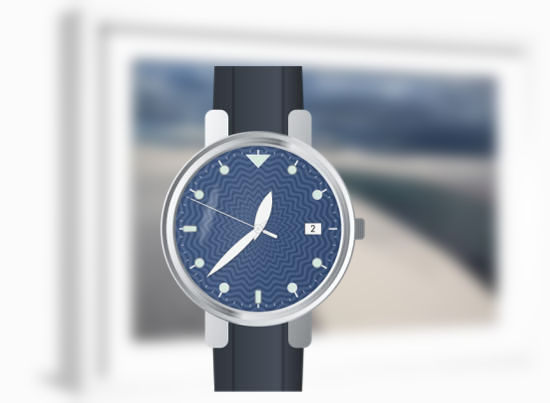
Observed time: 12:37:49
